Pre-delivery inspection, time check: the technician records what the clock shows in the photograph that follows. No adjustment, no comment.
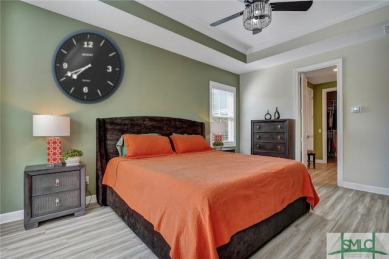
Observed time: 7:41
